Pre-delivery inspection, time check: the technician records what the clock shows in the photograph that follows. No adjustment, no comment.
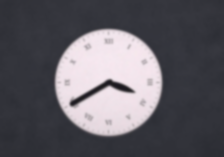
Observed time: 3:40
